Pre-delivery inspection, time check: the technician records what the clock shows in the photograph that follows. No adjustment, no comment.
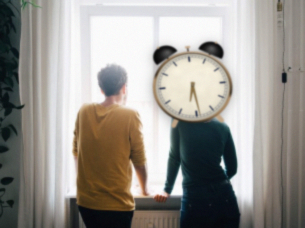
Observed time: 6:29
